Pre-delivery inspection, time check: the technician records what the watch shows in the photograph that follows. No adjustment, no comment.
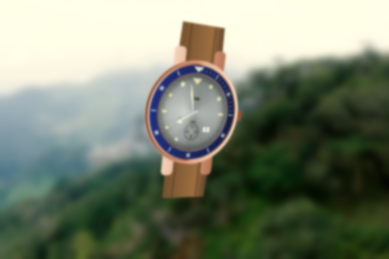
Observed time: 7:58
